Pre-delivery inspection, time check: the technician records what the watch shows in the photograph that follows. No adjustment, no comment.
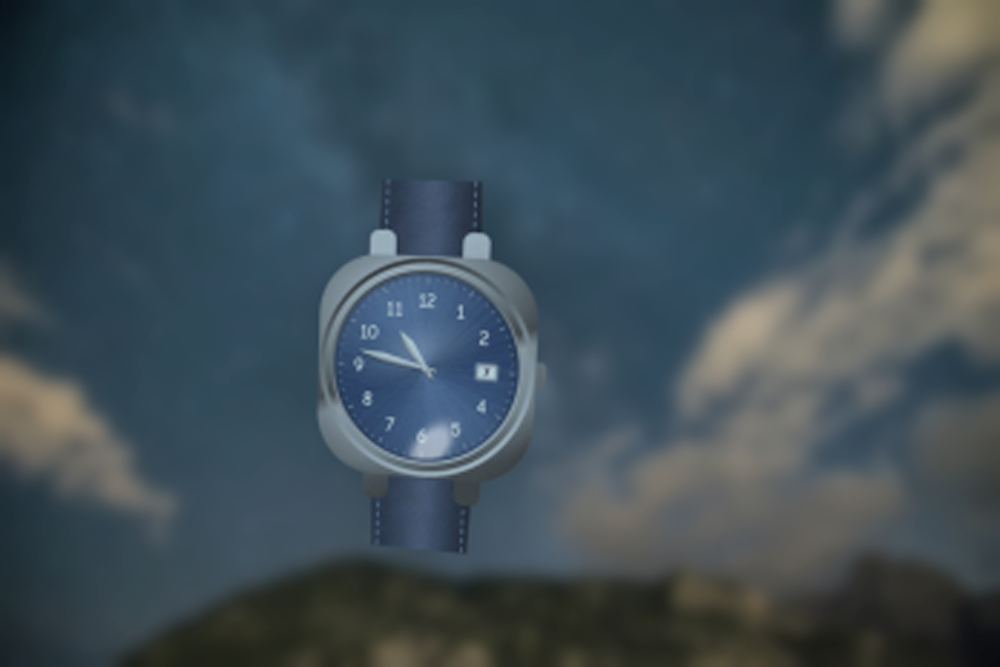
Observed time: 10:47
